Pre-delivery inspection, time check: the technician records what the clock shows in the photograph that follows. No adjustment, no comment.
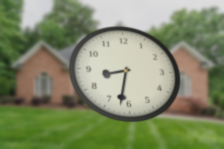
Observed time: 8:32
